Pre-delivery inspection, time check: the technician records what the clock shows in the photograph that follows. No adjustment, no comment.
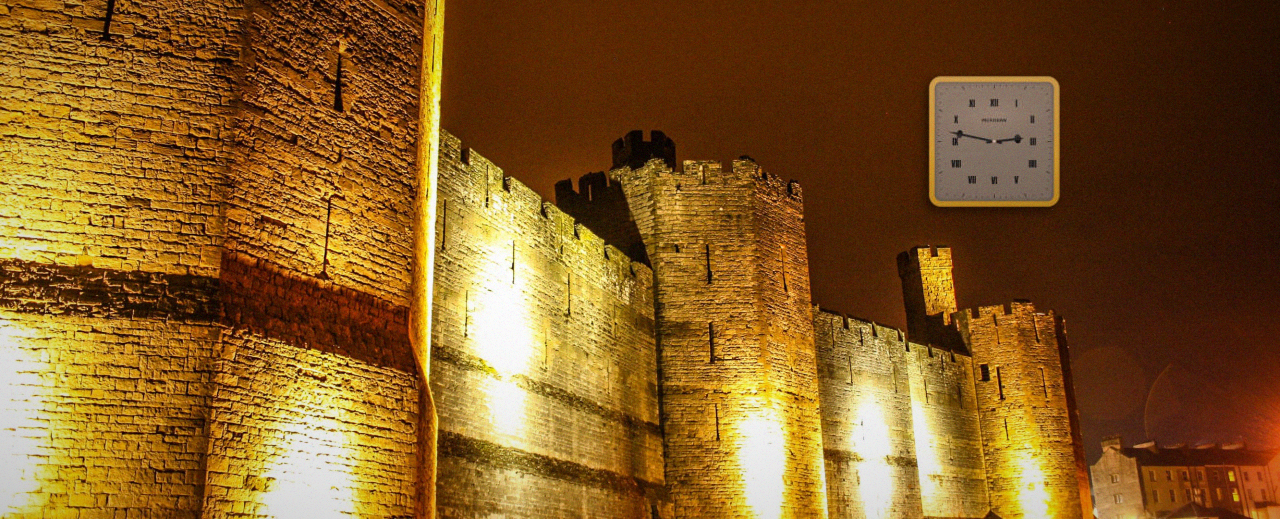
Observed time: 2:47
